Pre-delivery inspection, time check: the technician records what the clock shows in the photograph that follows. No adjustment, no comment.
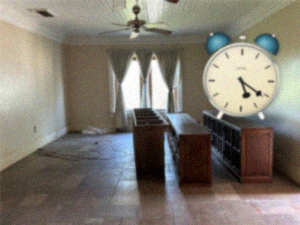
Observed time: 5:21
